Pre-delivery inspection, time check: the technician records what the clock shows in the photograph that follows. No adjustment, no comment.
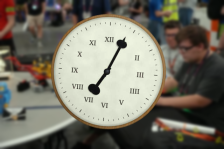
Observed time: 7:04
